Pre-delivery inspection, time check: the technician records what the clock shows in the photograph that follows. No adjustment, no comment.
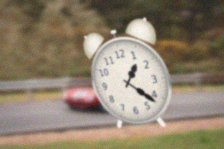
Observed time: 1:22
